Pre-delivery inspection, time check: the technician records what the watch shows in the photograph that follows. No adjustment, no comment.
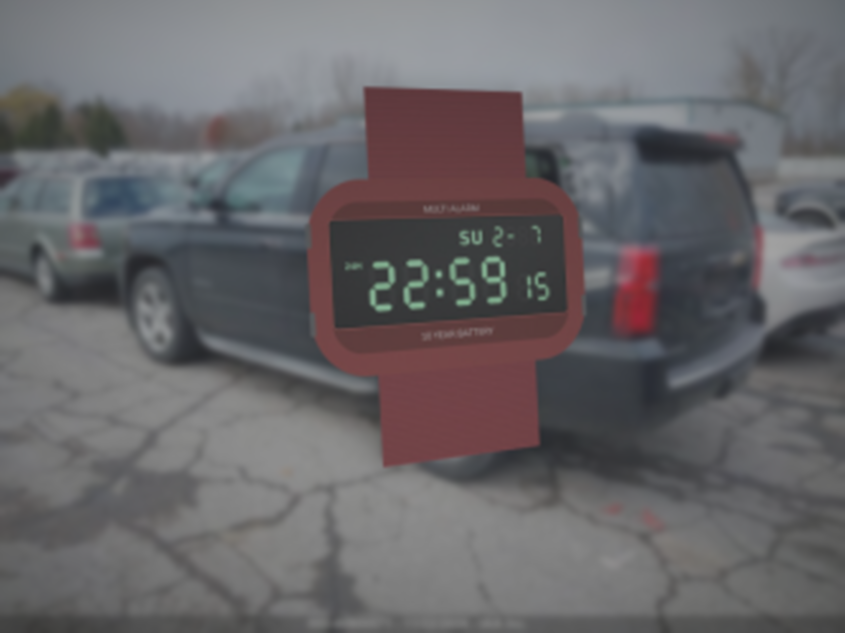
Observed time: 22:59:15
